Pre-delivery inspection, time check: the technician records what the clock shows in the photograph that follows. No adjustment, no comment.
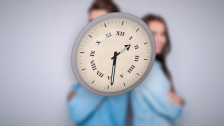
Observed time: 1:29
